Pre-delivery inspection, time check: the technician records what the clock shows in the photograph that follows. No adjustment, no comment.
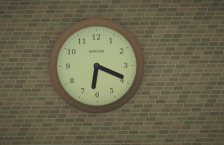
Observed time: 6:19
